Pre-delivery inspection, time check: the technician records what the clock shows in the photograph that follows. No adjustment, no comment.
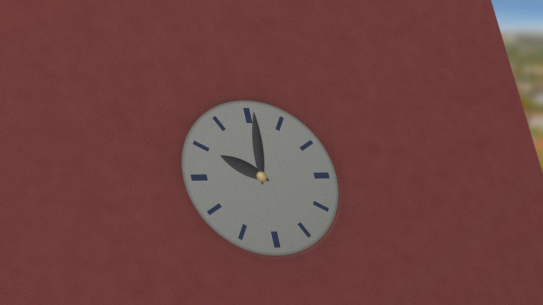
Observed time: 10:01
